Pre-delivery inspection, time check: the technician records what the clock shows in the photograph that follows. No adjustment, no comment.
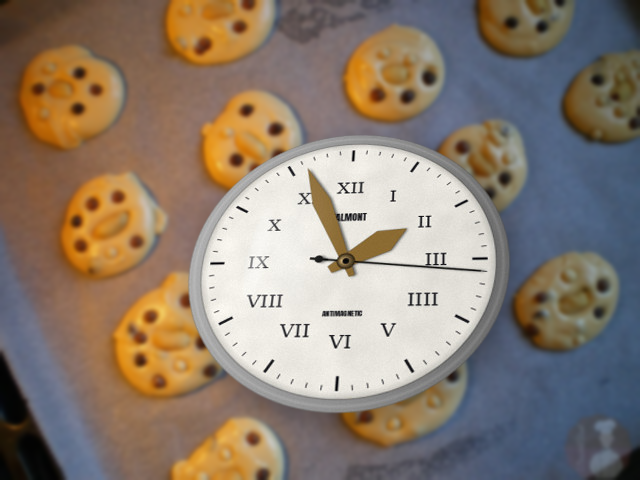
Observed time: 1:56:16
